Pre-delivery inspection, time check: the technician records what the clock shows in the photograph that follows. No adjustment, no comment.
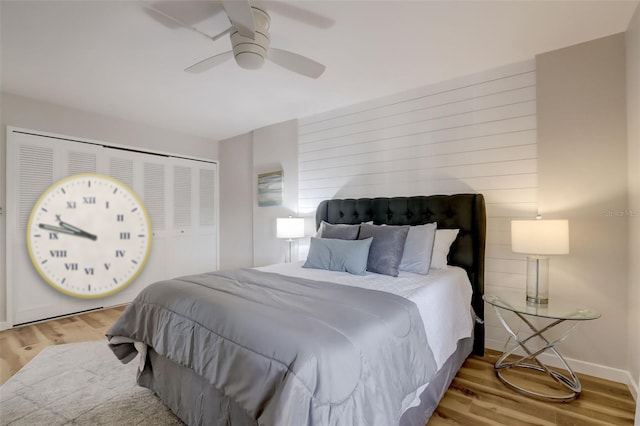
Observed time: 9:47
